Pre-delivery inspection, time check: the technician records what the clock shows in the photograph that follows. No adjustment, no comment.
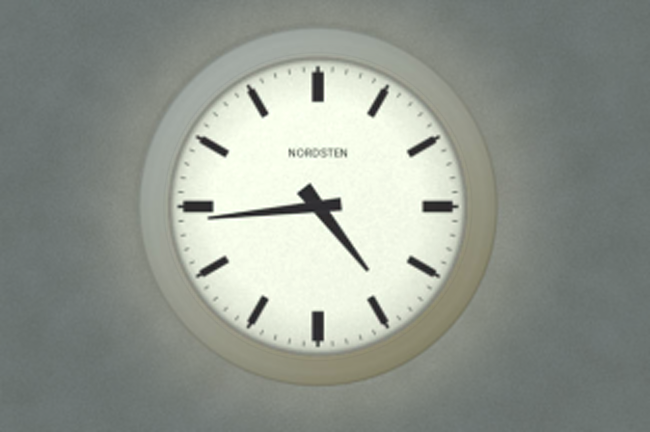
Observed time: 4:44
